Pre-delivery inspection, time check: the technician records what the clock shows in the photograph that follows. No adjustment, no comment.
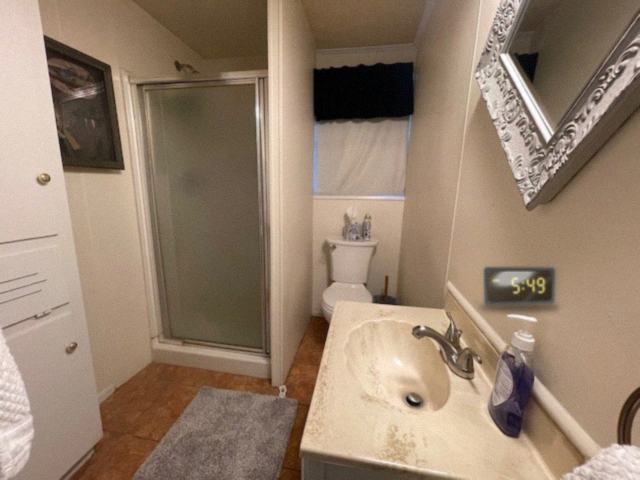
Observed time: 5:49
